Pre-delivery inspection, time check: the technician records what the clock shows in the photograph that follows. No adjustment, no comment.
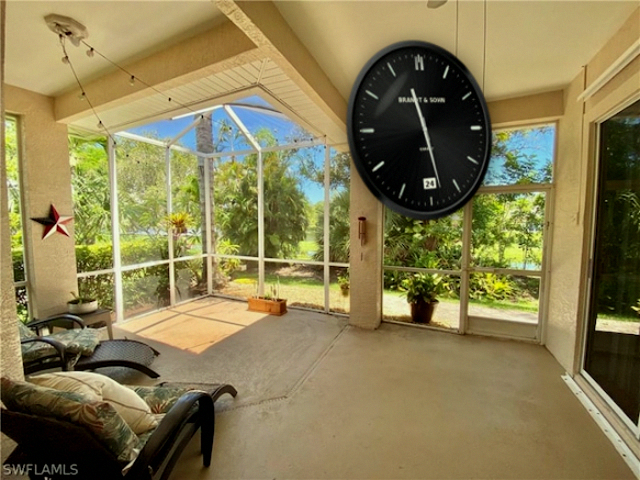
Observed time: 11:28
